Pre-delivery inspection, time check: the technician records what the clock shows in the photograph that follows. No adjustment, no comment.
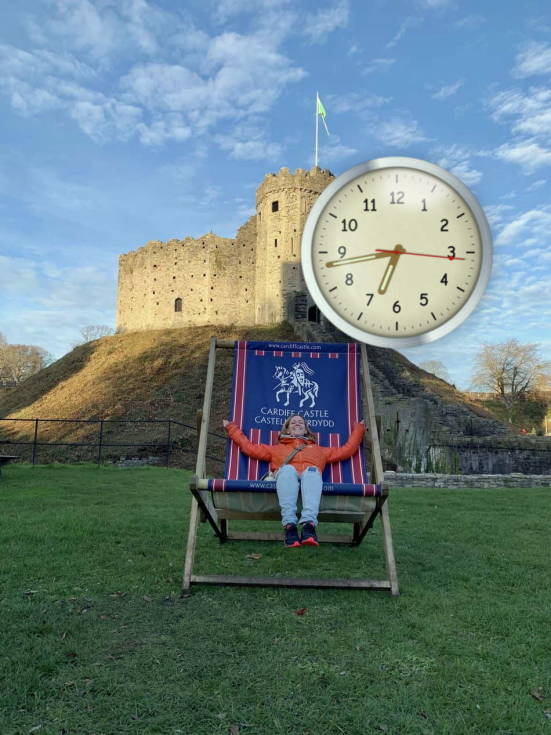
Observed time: 6:43:16
